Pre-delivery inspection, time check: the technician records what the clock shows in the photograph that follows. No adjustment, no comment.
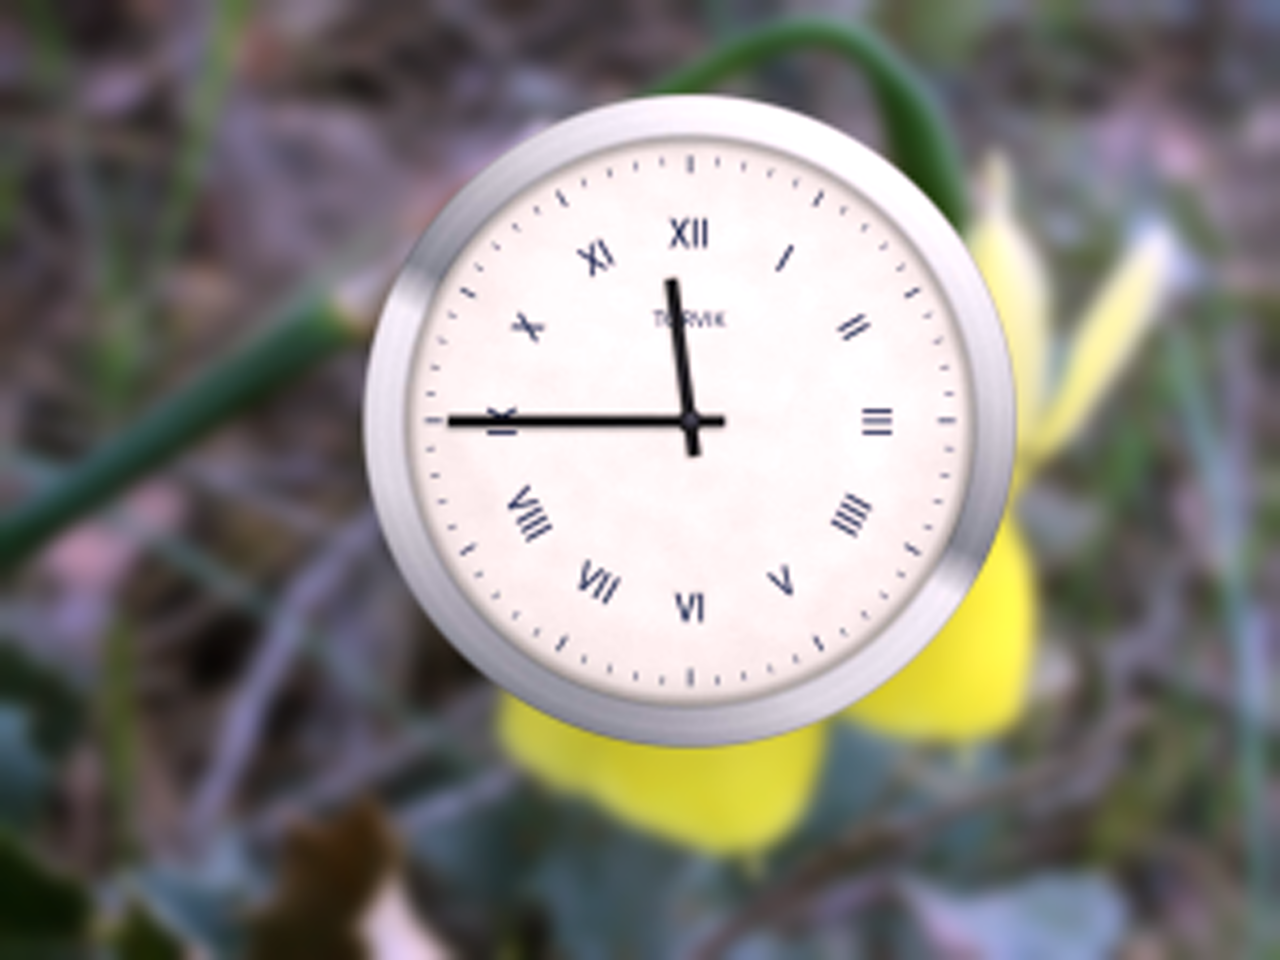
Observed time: 11:45
